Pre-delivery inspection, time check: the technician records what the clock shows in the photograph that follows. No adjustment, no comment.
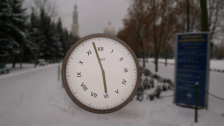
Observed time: 5:58
